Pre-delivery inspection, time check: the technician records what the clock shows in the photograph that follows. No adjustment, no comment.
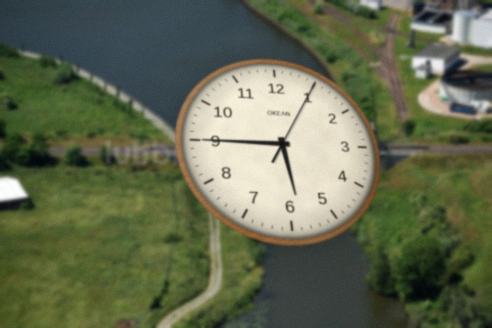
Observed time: 5:45:05
